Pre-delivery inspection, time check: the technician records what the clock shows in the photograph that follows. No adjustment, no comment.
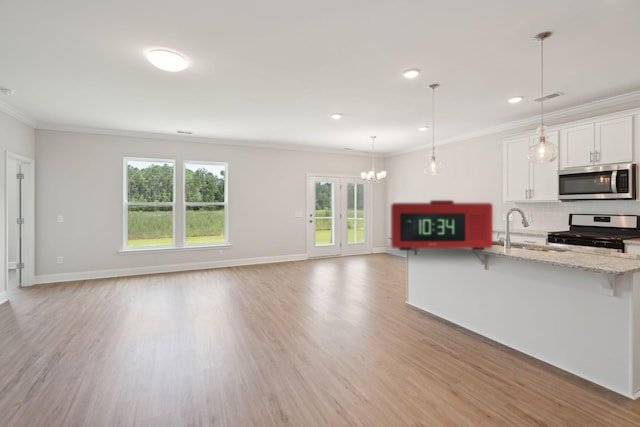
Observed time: 10:34
